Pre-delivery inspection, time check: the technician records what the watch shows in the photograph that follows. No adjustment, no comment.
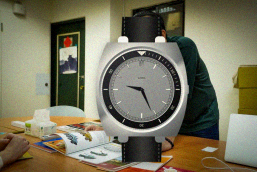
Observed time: 9:26
